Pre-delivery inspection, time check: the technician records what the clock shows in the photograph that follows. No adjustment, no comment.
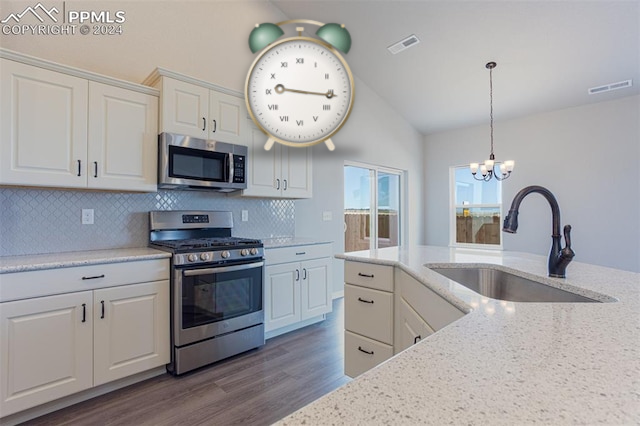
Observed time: 9:16
